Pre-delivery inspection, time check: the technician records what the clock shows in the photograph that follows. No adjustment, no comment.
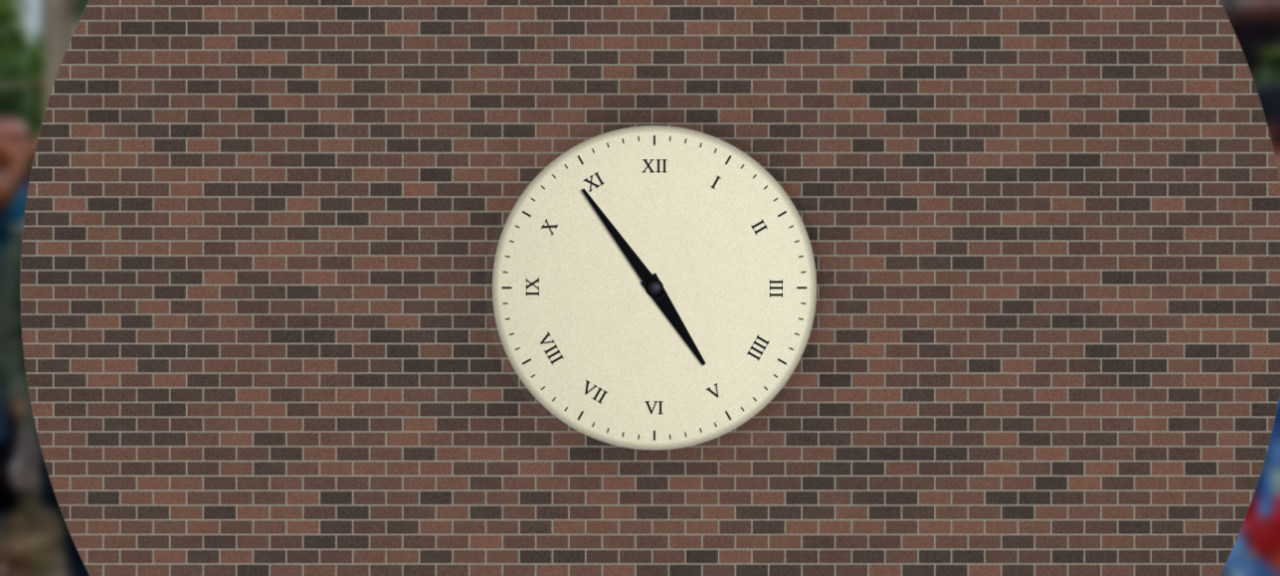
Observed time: 4:54
